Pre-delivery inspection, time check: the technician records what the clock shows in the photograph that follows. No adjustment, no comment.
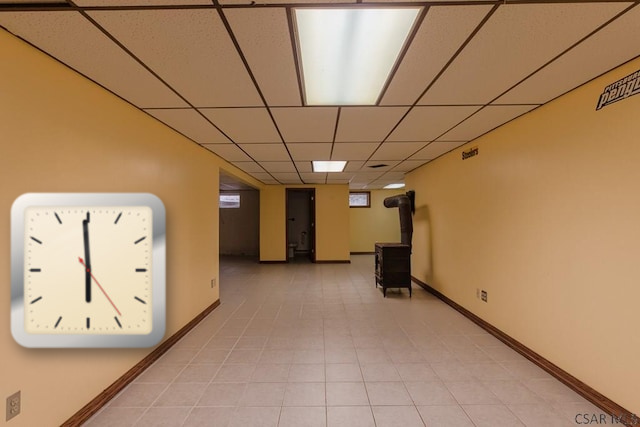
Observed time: 5:59:24
